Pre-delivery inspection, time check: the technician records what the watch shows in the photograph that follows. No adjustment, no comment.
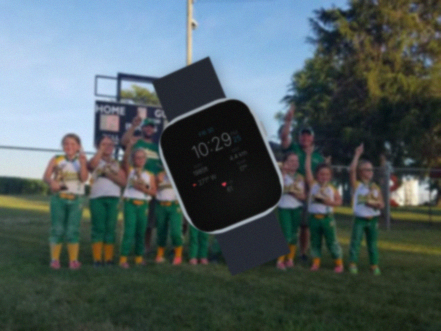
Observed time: 10:29
